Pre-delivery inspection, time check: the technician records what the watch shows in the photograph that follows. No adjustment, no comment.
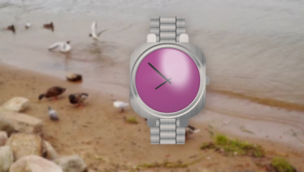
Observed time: 7:52
